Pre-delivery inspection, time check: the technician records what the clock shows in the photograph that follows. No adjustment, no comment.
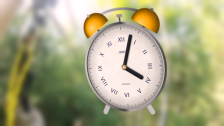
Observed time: 4:03
